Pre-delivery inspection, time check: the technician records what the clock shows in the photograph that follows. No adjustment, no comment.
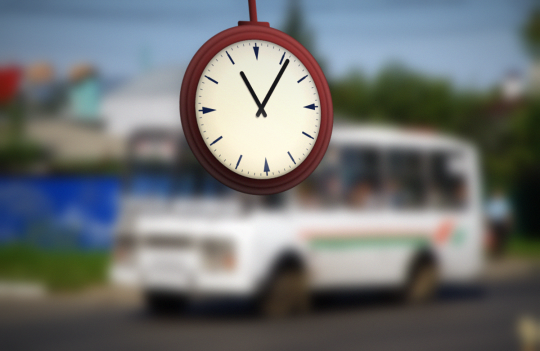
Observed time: 11:06
